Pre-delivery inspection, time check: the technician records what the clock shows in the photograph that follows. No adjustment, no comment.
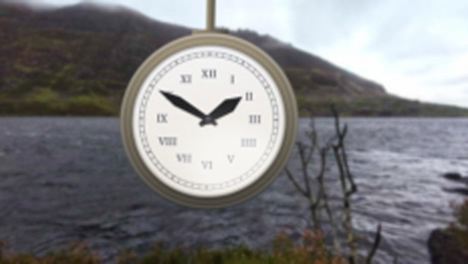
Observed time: 1:50
